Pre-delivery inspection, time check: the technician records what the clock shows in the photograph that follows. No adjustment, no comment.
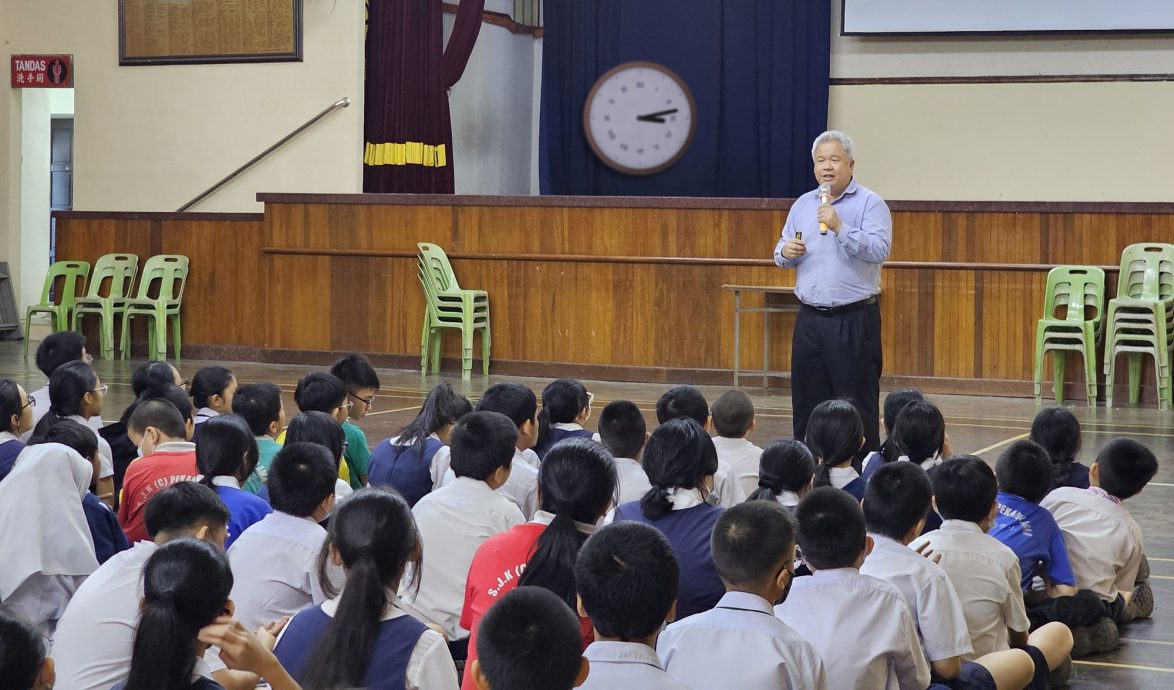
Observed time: 3:13
